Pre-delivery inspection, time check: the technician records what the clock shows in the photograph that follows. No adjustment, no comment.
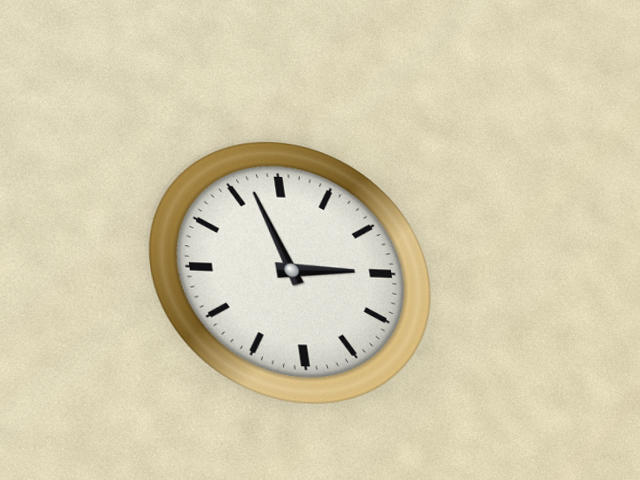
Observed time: 2:57
